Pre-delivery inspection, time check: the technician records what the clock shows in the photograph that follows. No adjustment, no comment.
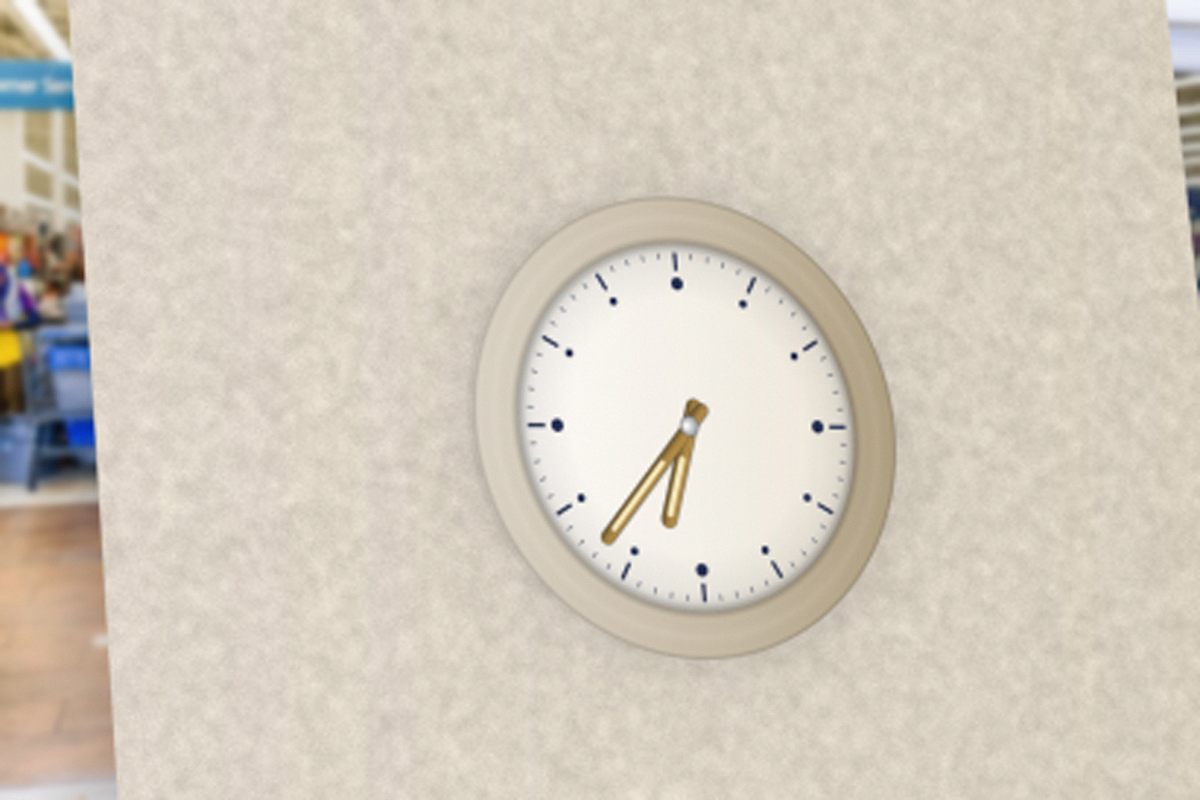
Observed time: 6:37
